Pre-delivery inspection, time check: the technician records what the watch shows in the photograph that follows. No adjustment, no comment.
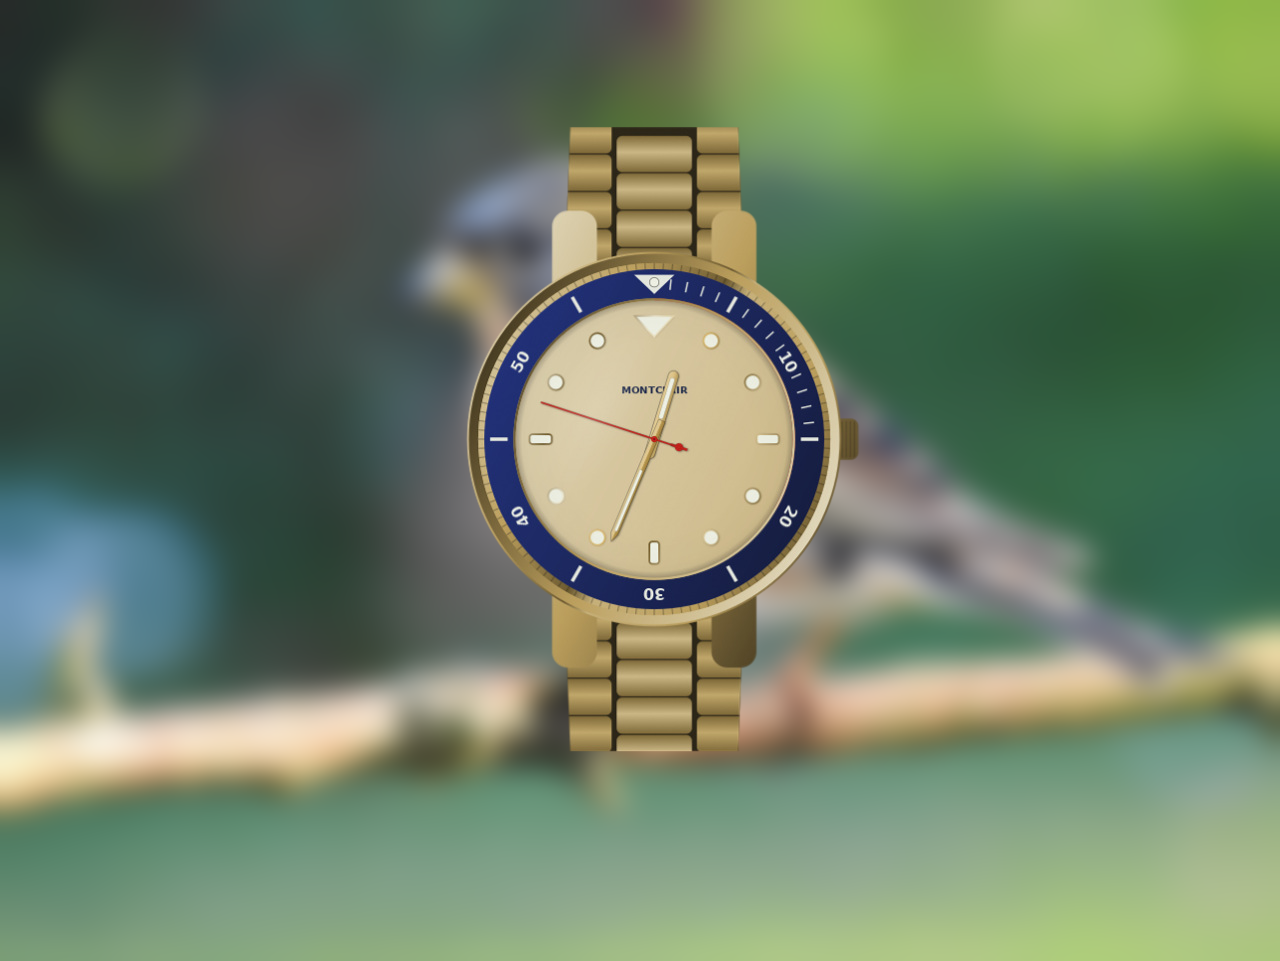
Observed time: 12:33:48
